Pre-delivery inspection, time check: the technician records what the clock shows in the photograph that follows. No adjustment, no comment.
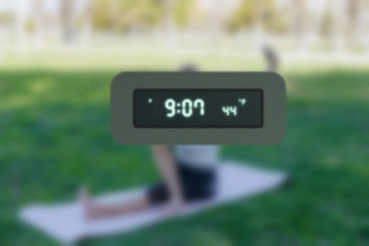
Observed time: 9:07
